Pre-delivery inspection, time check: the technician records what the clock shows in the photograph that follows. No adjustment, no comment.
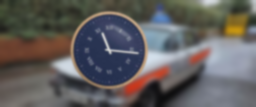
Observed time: 11:16
